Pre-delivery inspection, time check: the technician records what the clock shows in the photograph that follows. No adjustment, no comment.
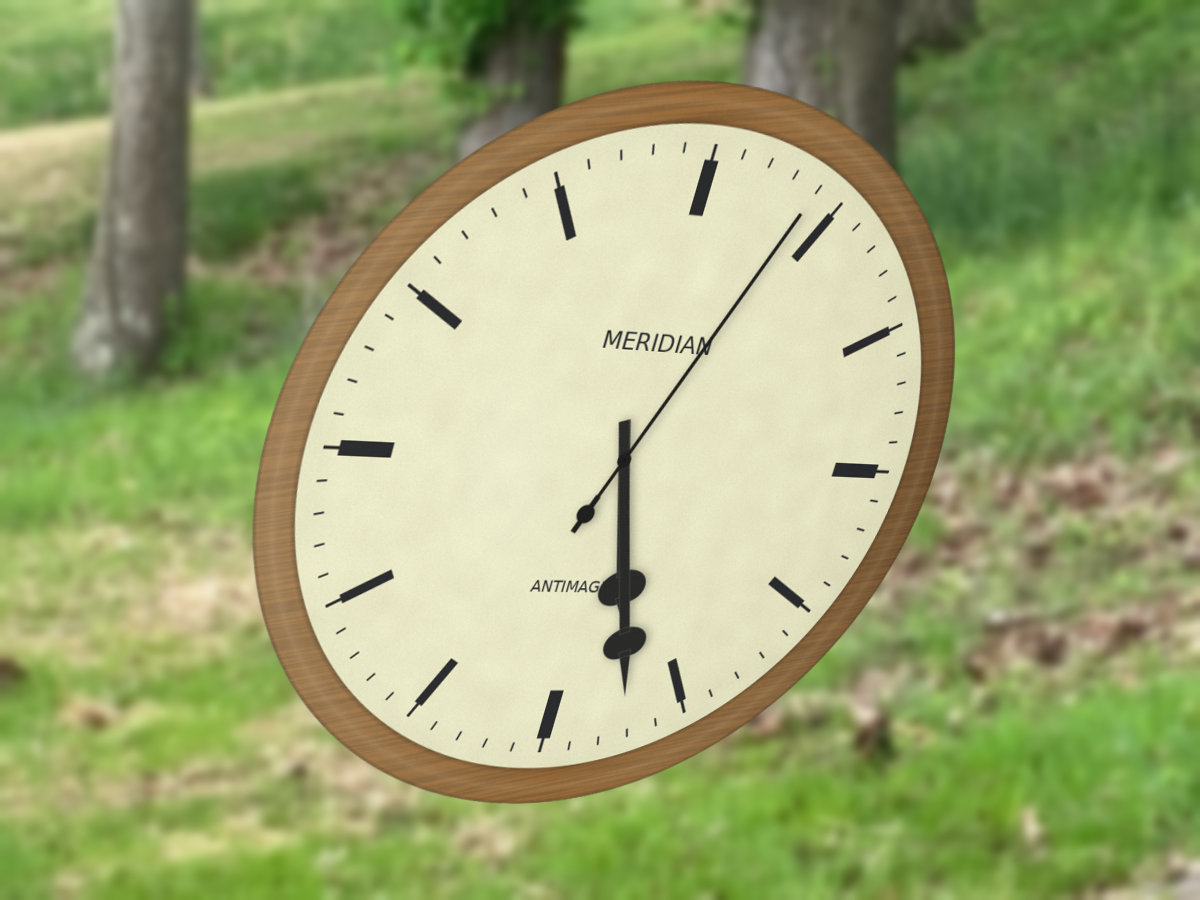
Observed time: 5:27:04
